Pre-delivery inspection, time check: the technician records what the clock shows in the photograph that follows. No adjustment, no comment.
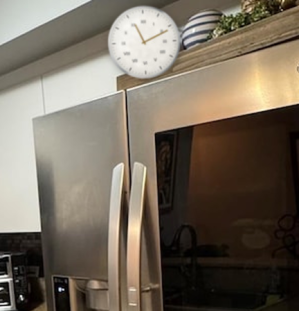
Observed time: 11:11
